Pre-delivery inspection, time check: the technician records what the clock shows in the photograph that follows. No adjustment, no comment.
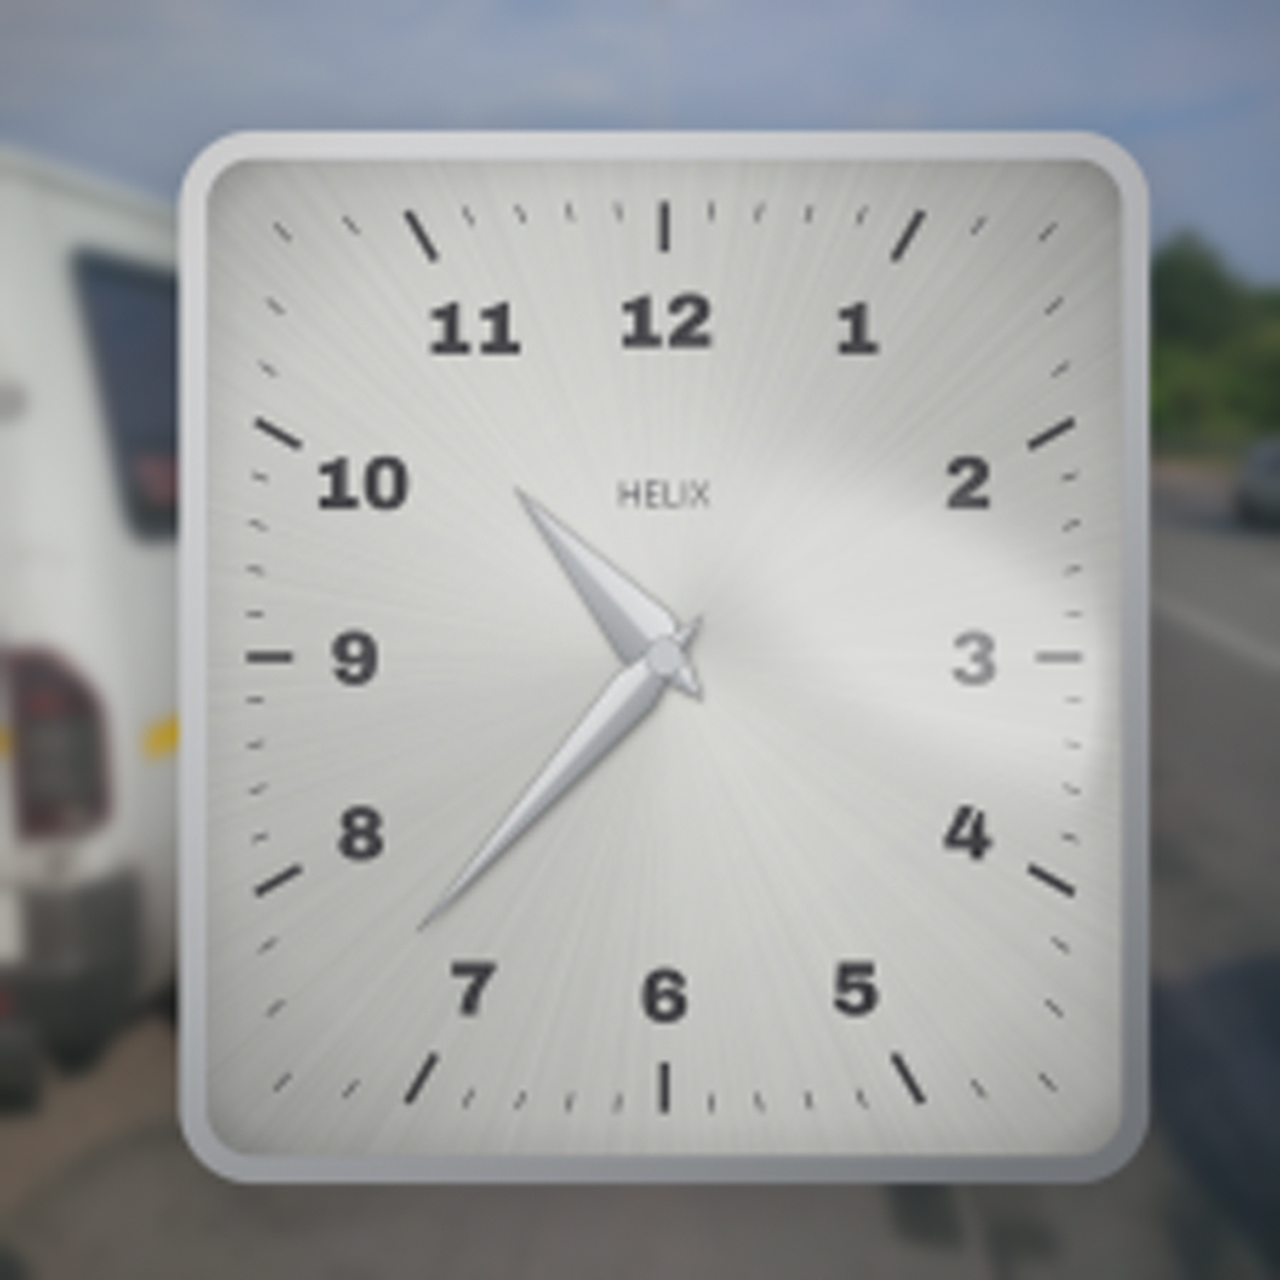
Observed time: 10:37
